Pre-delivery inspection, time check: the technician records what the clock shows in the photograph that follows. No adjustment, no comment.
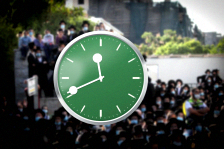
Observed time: 11:41
